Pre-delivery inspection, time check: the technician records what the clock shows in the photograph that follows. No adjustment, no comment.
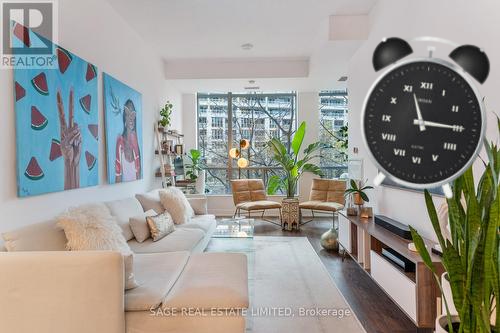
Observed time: 11:15
